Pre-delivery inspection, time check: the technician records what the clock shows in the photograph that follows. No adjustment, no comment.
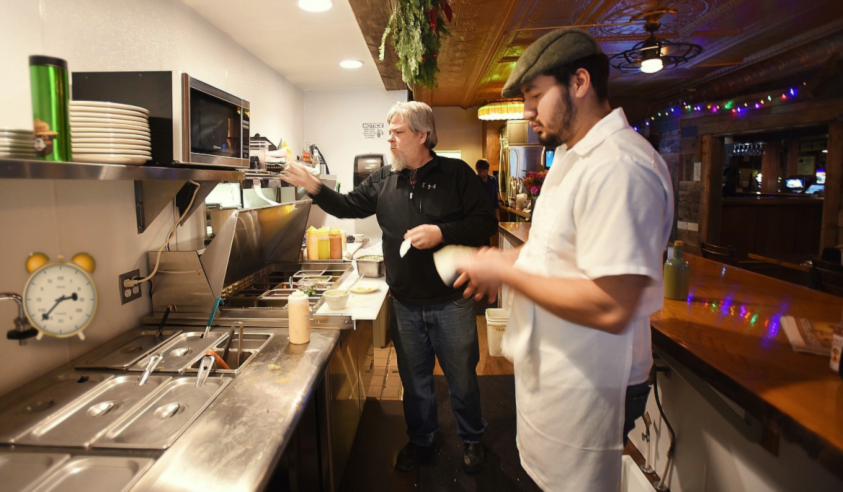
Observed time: 2:37
